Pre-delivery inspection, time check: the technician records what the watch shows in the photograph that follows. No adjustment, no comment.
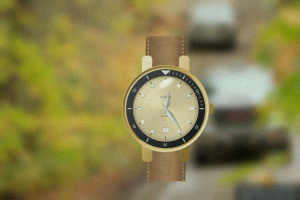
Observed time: 12:24
